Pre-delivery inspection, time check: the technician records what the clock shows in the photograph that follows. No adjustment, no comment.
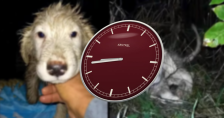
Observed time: 8:43
